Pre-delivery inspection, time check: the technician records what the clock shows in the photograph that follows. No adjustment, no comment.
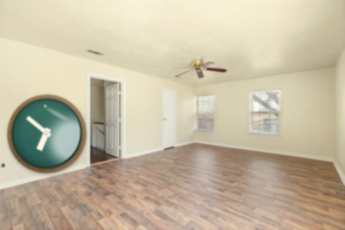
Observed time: 6:52
